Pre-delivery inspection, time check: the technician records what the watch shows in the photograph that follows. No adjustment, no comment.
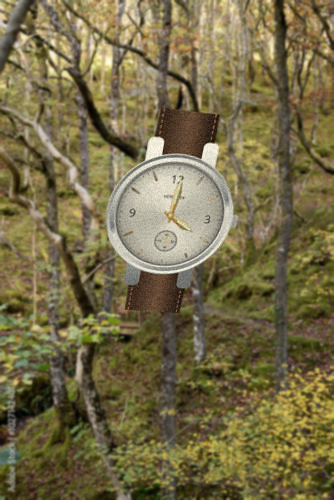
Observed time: 4:01
